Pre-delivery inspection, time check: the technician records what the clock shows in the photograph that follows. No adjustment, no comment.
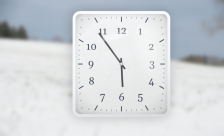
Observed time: 5:54
